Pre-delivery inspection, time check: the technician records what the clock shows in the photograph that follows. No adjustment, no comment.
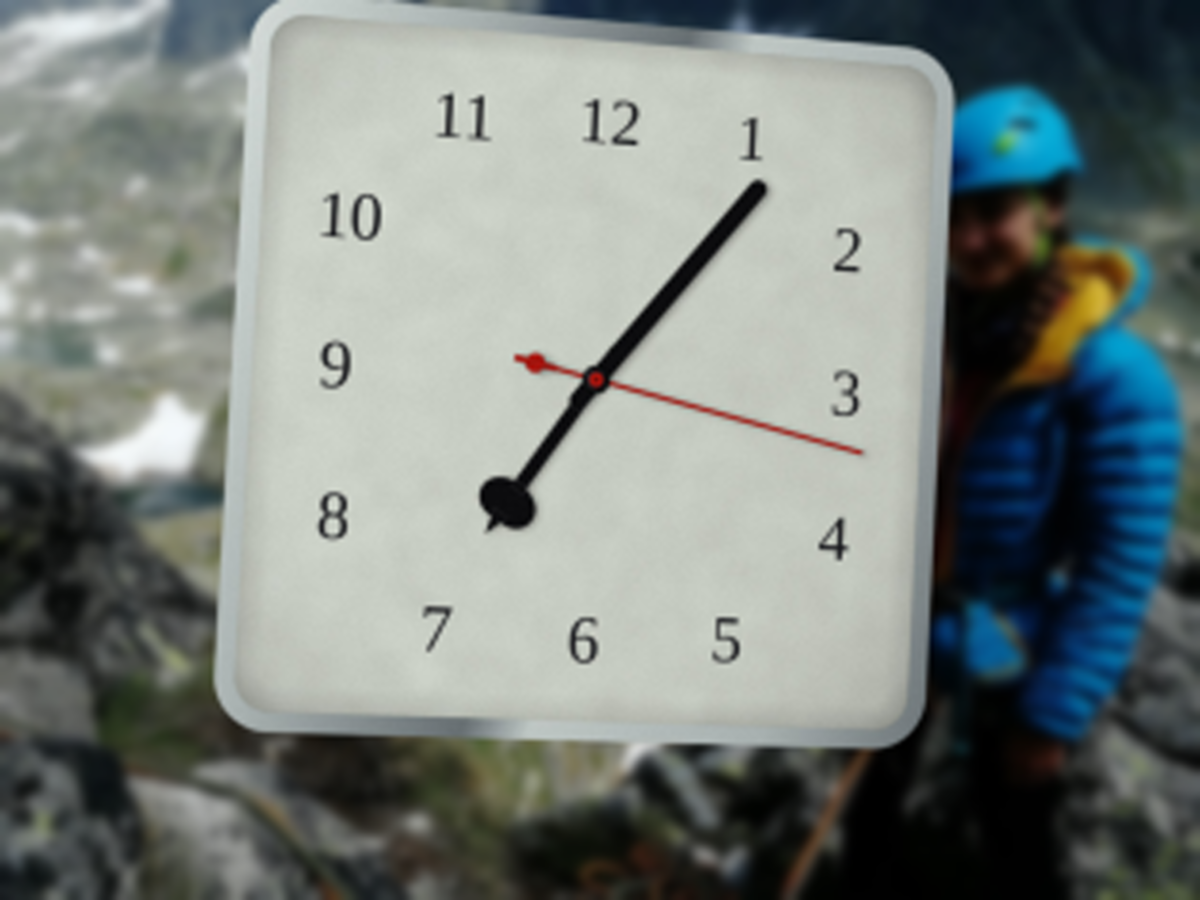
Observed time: 7:06:17
